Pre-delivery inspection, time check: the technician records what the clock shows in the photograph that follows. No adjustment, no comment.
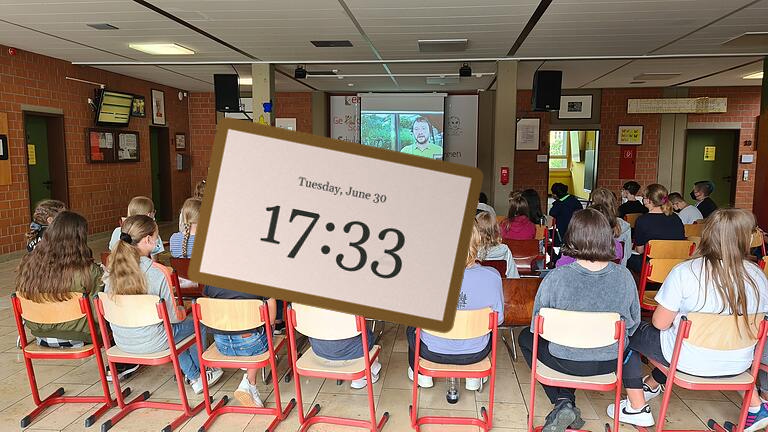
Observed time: 17:33
